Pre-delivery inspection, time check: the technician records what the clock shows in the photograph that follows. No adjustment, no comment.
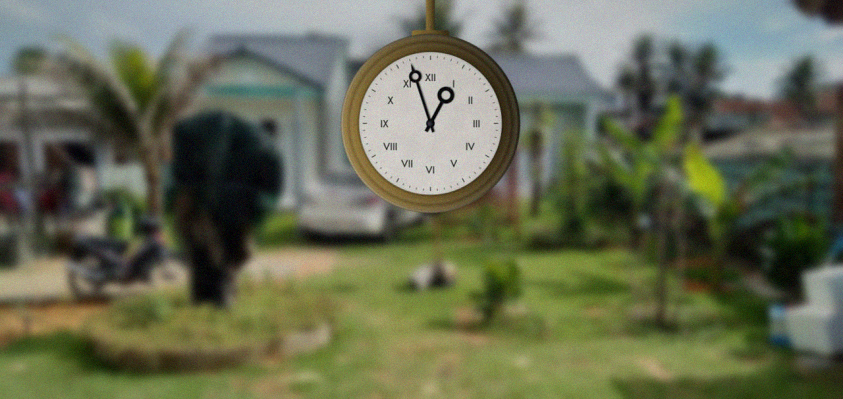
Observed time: 12:57
